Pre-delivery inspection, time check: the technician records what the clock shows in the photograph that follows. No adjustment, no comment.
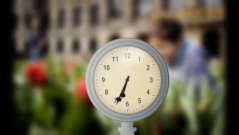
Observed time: 6:34
